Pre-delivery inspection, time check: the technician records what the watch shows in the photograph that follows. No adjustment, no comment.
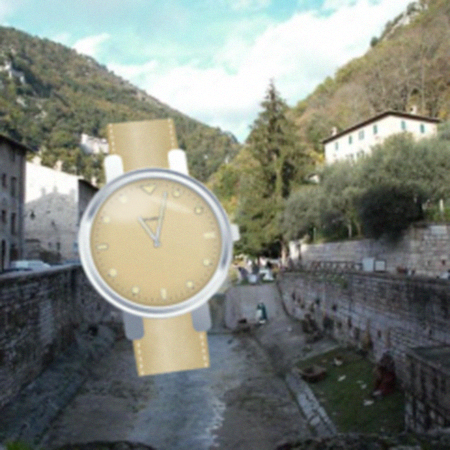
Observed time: 11:03
